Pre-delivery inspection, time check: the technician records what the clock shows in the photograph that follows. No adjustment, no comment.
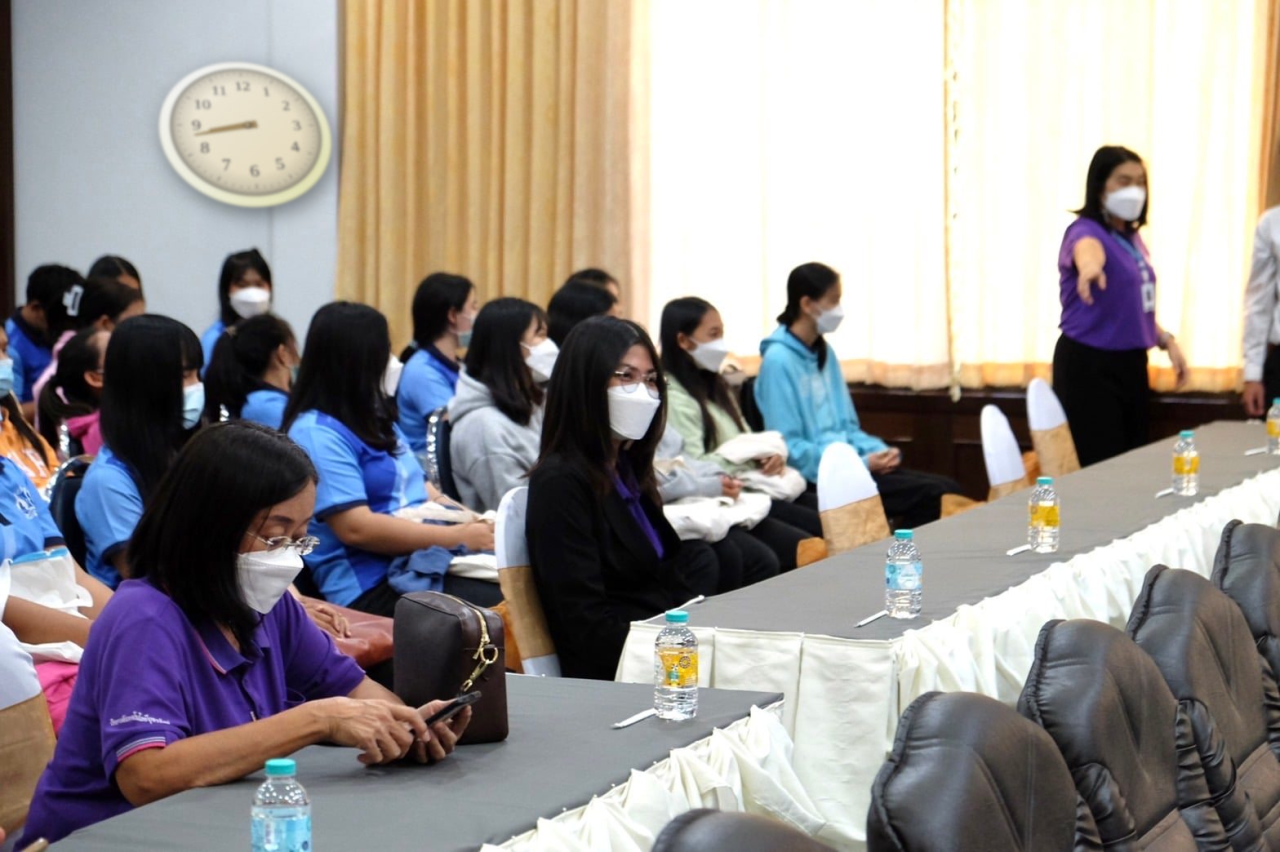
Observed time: 8:43
